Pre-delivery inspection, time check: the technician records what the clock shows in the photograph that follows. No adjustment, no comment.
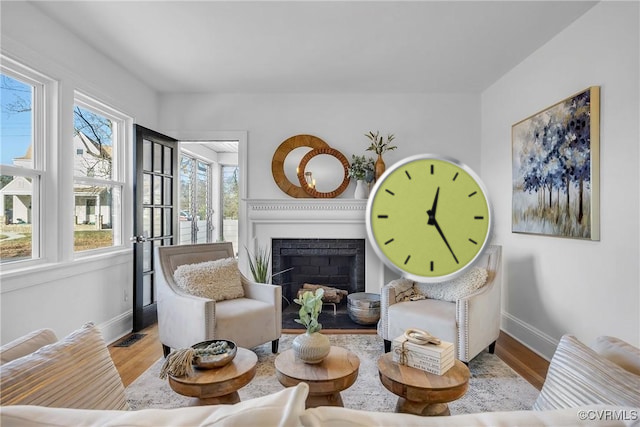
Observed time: 12:25
